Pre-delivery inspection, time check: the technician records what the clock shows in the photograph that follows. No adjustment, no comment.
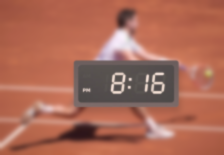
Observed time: 8:16
